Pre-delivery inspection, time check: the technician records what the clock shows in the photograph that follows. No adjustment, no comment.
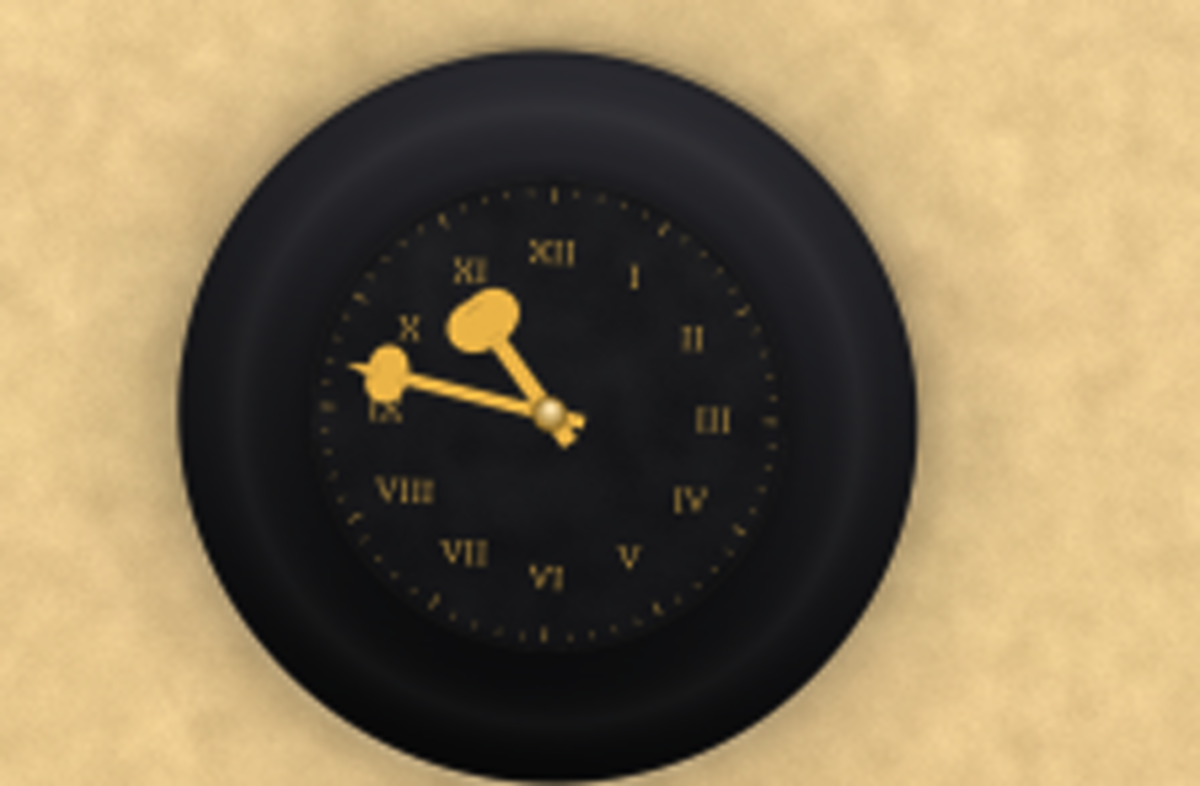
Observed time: 10:47
